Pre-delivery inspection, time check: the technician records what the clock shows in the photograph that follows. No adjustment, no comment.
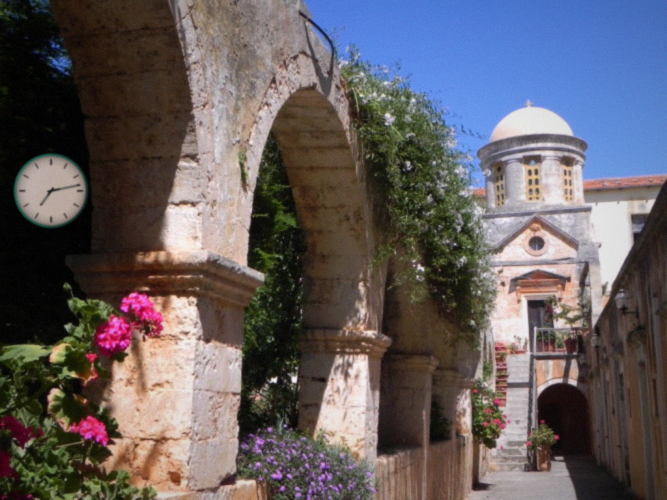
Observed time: 7:13
